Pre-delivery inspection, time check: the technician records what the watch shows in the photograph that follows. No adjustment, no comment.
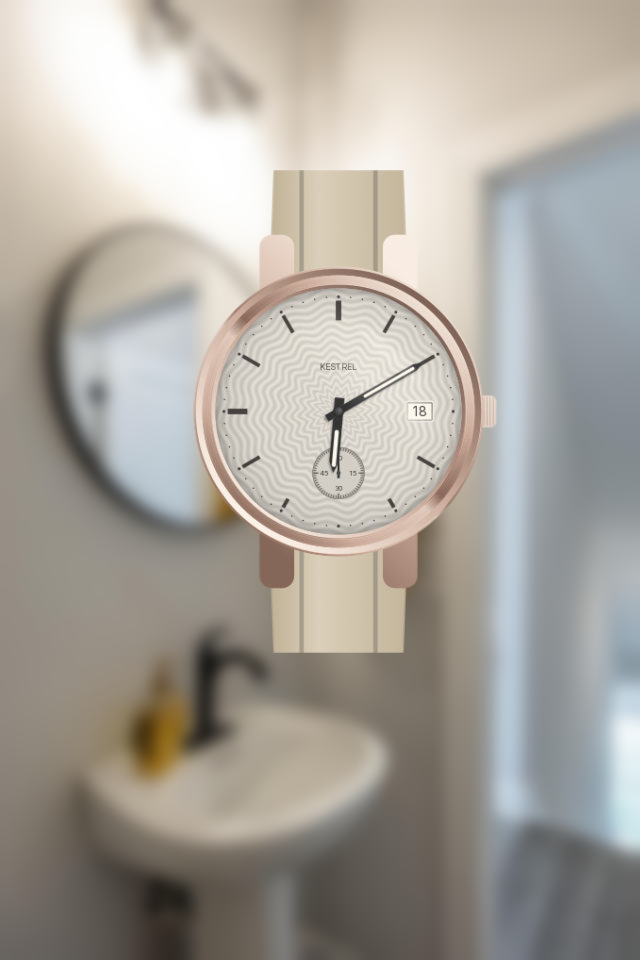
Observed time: 6:10
